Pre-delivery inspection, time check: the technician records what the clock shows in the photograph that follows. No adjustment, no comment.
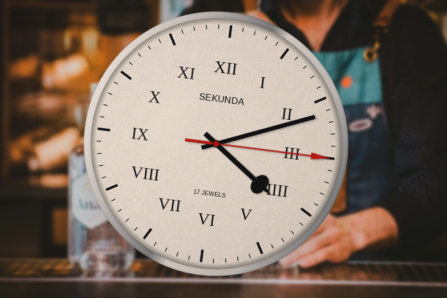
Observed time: 4:11:15
